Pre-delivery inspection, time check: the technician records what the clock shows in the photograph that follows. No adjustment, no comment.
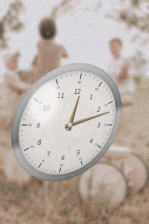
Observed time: 12:12
